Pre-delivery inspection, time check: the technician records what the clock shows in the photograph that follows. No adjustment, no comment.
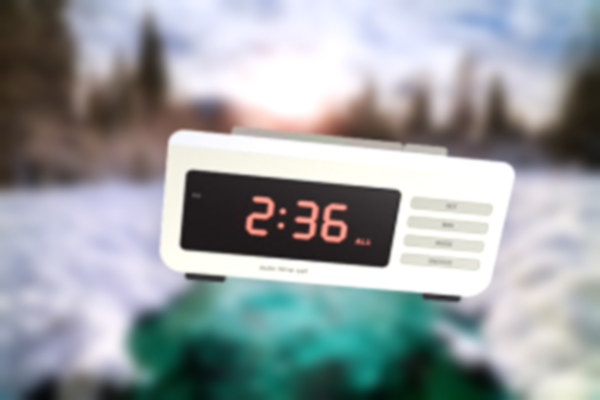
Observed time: 2:36
